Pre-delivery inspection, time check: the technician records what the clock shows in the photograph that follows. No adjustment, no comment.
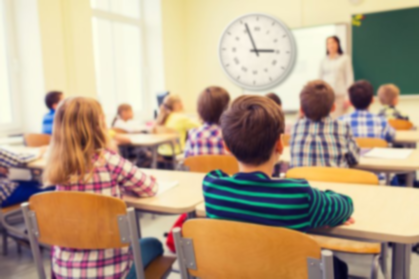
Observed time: 2:56
